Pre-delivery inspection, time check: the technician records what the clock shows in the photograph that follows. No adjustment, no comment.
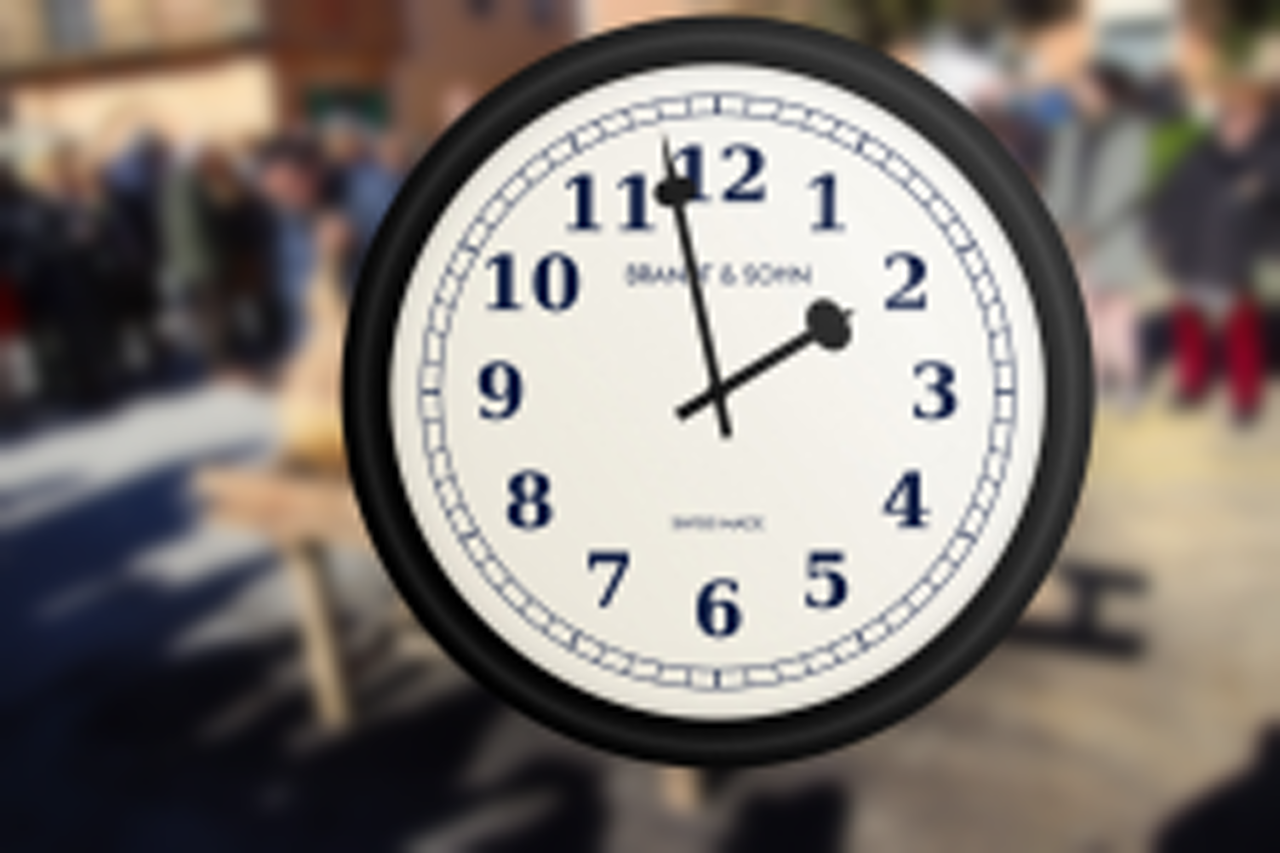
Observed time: 1:58
